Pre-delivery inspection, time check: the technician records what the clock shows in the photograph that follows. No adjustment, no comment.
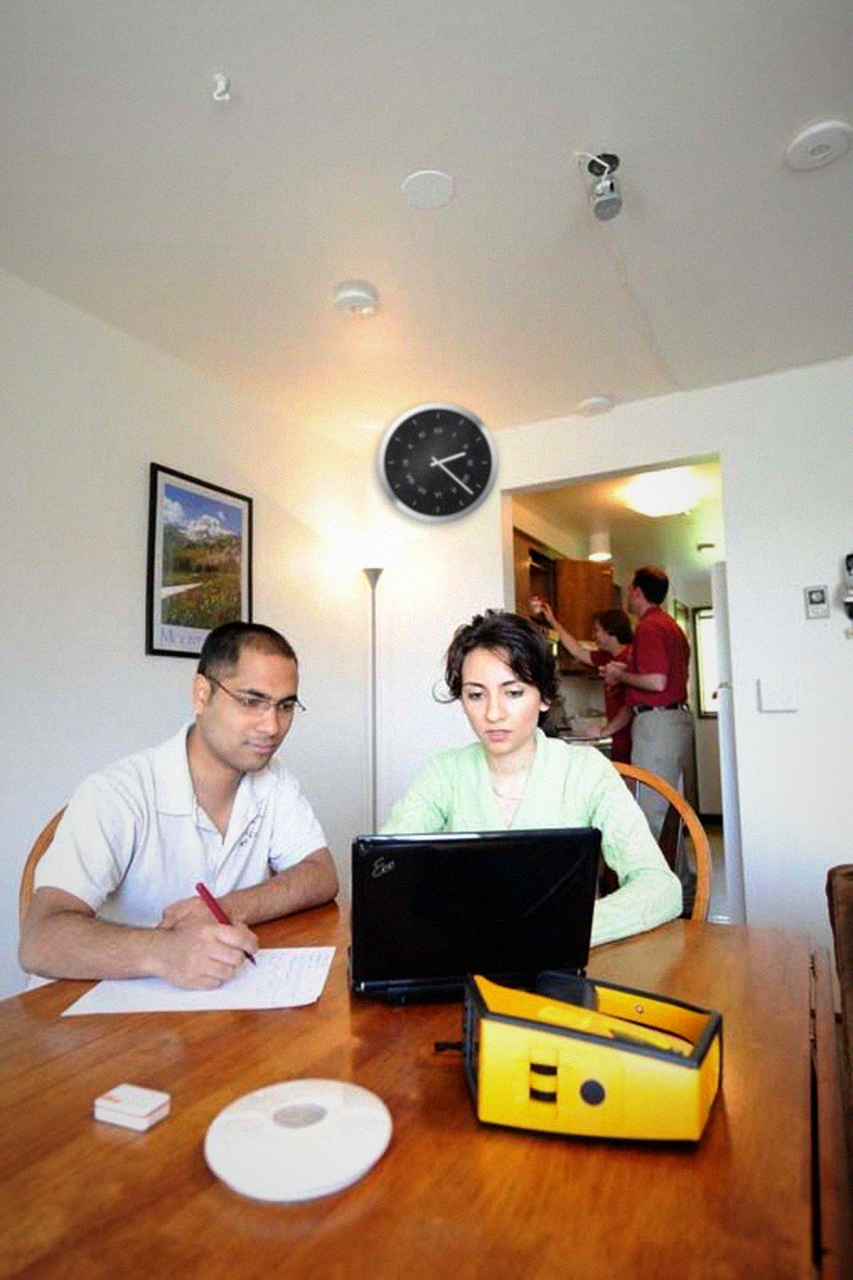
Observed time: 2:22
